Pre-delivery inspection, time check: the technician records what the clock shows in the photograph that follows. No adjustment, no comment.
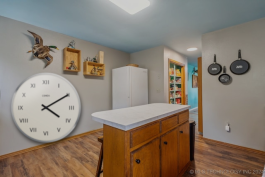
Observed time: 4:10
